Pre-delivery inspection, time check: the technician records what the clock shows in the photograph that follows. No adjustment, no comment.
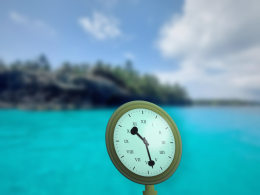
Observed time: 10:28
